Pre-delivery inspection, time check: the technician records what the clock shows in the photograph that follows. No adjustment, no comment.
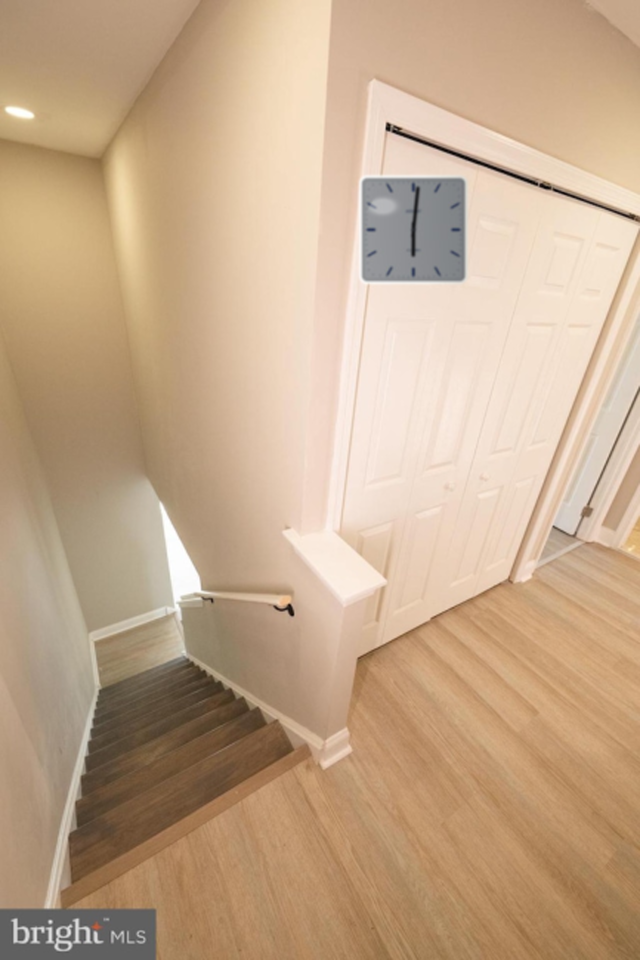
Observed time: 6:01
